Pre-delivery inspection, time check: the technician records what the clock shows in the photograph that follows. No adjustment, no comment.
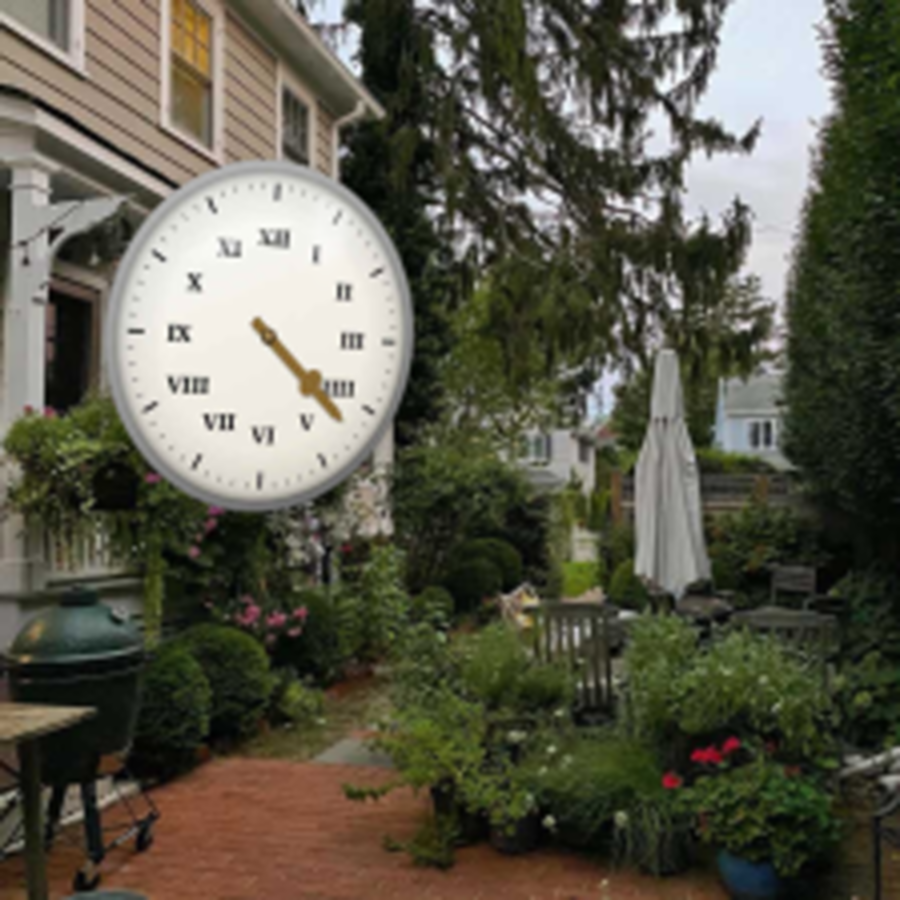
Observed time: 4:22
